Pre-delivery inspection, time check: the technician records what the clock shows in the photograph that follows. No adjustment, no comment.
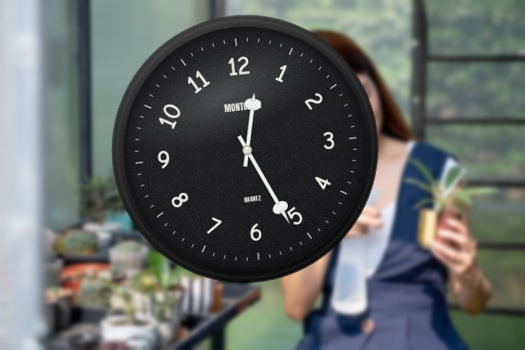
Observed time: 12:26
